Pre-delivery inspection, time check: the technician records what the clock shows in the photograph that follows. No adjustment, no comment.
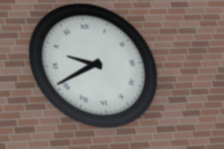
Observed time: 9:41
